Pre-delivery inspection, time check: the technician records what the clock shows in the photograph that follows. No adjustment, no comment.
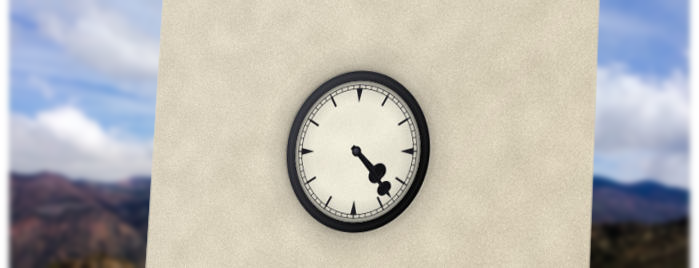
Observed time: 4:23
